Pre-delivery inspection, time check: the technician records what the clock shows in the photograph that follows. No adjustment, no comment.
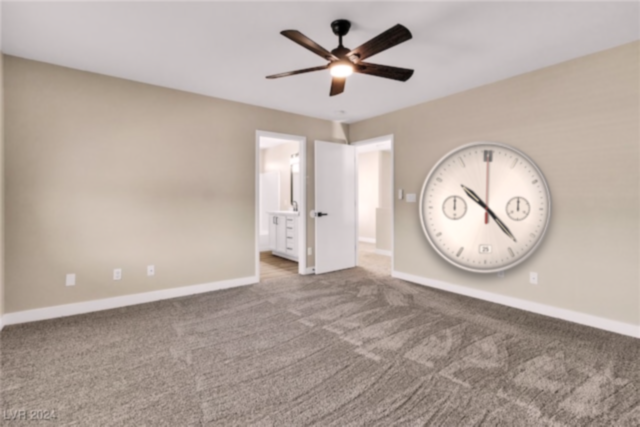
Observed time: 10:23
